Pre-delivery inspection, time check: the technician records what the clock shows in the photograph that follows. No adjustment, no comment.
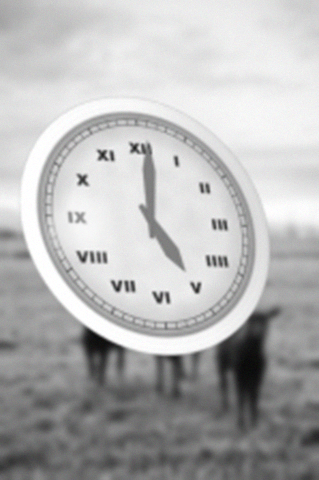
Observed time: 5:01
